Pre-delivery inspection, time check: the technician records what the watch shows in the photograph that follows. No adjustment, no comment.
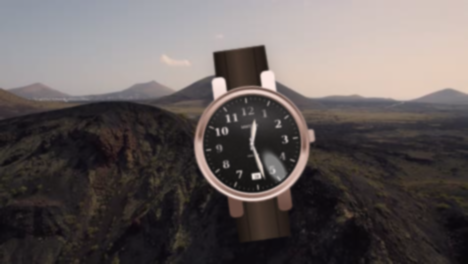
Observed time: 12:28
